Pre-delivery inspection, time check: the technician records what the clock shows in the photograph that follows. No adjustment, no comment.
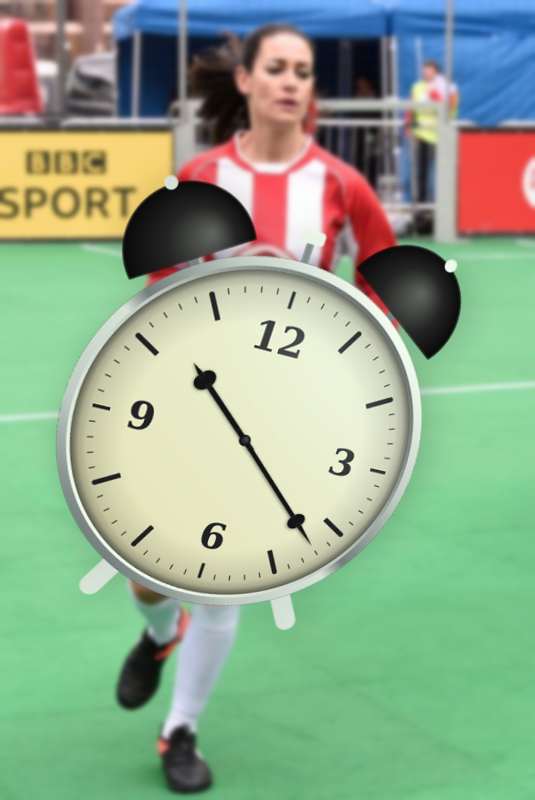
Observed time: 10:22
